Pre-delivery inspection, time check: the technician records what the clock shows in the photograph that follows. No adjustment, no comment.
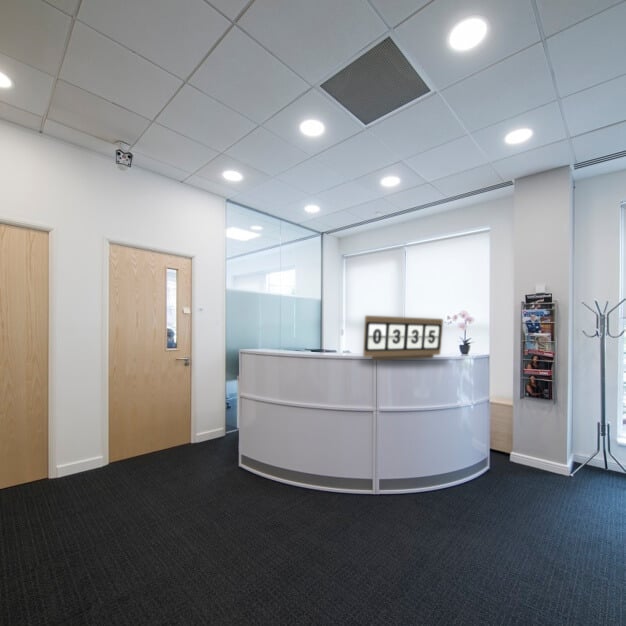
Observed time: 3:35
